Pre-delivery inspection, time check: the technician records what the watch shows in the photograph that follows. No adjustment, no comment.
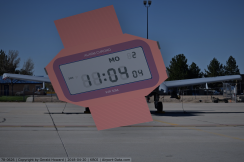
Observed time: 11:04:04
